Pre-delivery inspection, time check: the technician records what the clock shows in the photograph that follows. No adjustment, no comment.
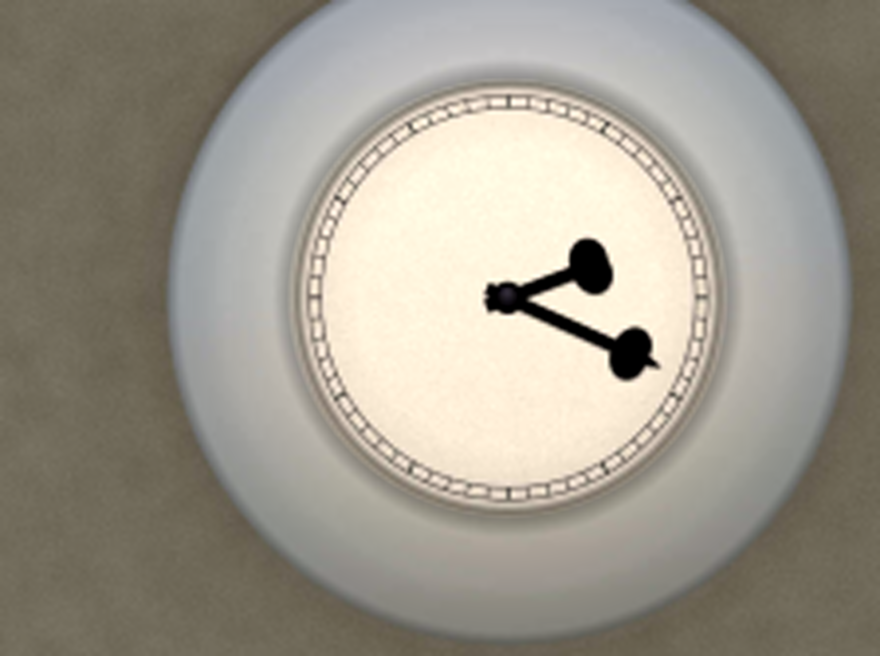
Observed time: 2:19
